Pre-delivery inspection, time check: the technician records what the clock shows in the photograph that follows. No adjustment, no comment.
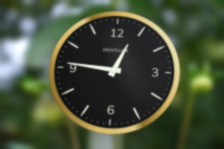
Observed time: 12:46
